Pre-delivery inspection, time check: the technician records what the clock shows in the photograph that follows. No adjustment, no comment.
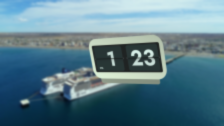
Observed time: 1:23
